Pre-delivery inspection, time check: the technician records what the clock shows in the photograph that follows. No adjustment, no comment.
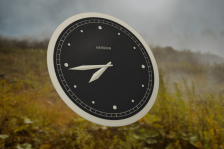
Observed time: 7:44
